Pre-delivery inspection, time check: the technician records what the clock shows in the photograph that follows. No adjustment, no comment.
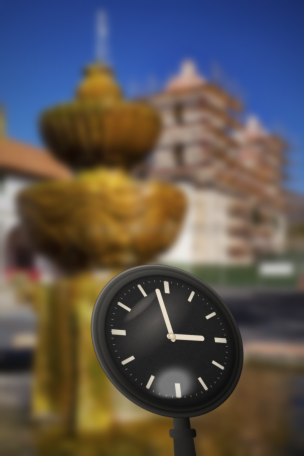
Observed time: 2:58
